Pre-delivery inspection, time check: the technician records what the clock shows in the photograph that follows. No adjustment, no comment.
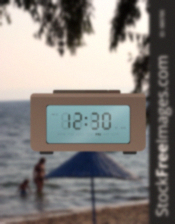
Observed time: 12:30
